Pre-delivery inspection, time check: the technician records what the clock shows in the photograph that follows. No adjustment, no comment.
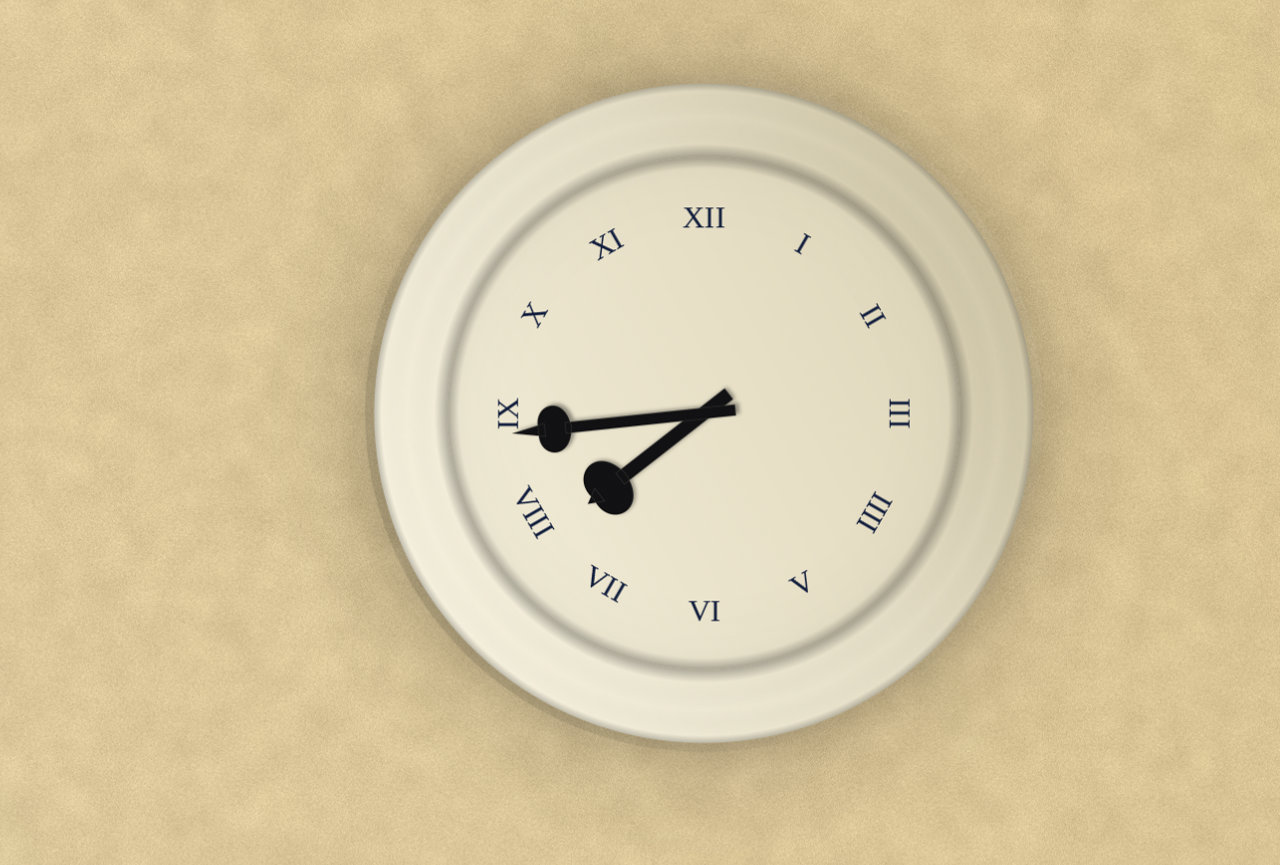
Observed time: 7:44
